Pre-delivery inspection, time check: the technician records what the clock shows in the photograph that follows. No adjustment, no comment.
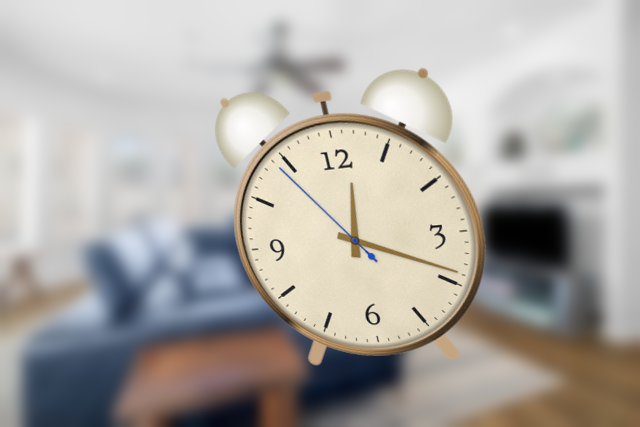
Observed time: 12:18:54
